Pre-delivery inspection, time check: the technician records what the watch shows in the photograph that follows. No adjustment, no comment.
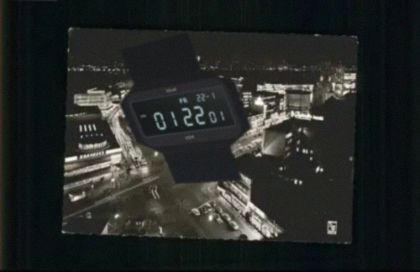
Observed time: 1:22:01
